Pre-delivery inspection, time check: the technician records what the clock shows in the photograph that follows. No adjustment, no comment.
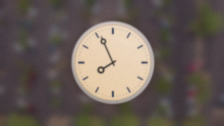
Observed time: 7:56
